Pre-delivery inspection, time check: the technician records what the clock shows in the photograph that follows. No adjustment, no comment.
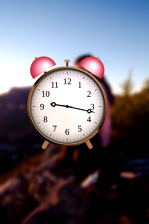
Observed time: 9:17
